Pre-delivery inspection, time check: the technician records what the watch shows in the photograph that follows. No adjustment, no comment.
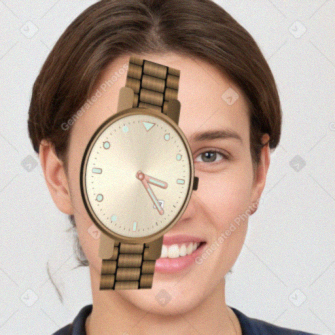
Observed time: 3:23
